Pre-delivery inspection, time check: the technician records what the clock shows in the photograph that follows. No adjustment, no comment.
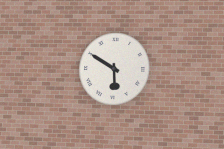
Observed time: 5:50
